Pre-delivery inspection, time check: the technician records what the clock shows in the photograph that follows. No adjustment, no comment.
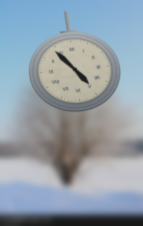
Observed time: 4:54
